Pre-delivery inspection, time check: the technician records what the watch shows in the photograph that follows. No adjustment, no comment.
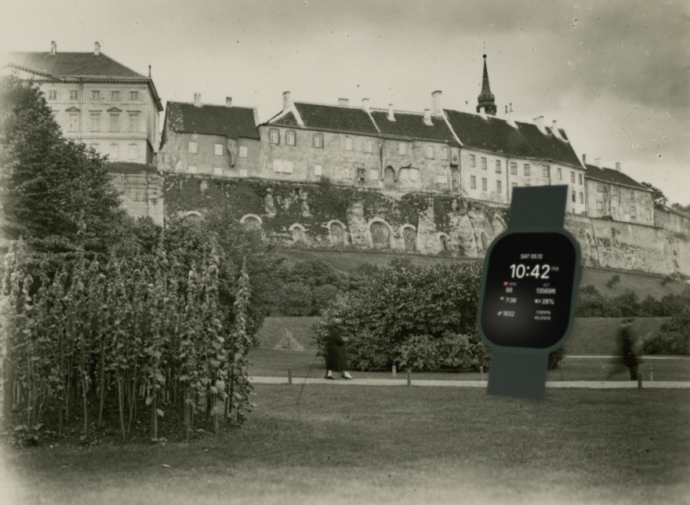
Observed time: 10:42
